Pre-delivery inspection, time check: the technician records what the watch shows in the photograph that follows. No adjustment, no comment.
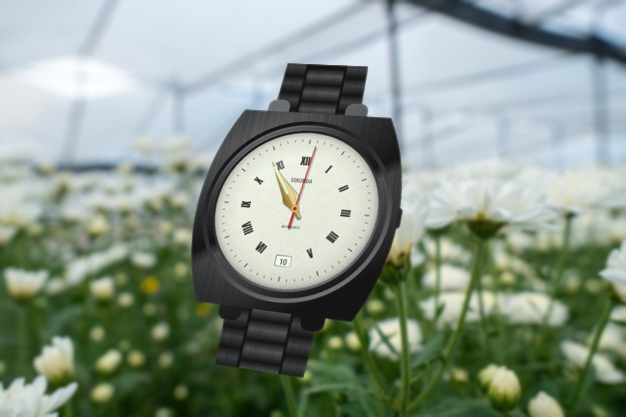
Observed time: 10:54:01
